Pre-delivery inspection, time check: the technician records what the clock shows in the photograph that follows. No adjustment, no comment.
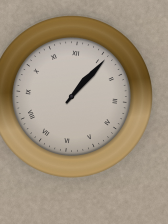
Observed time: 1:06
